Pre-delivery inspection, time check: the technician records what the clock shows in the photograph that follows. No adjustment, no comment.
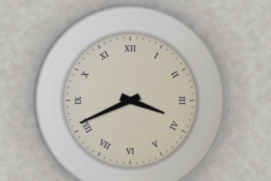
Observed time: 3:41
